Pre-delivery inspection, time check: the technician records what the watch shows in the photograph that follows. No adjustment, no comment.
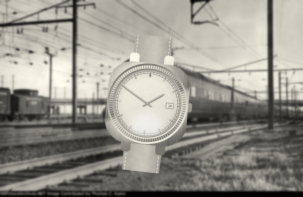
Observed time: 1:50
